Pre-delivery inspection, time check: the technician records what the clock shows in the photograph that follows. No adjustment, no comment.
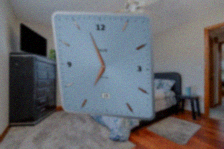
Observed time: 6:57
